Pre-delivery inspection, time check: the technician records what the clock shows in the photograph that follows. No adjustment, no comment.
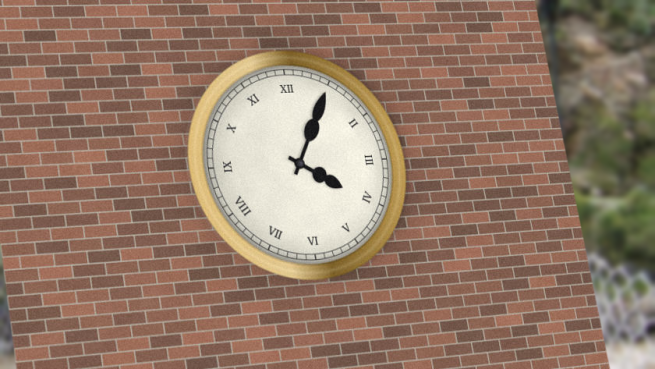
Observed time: 4:05
